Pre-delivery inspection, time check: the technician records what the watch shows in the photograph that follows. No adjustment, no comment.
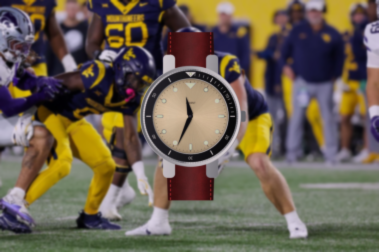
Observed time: 11:34
